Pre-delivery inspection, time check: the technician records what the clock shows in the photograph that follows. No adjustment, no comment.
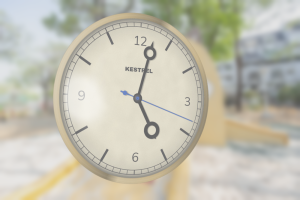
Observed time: 5:02:18
